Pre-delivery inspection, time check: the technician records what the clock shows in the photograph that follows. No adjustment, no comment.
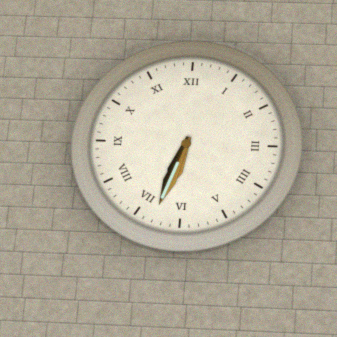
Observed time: 6:33
